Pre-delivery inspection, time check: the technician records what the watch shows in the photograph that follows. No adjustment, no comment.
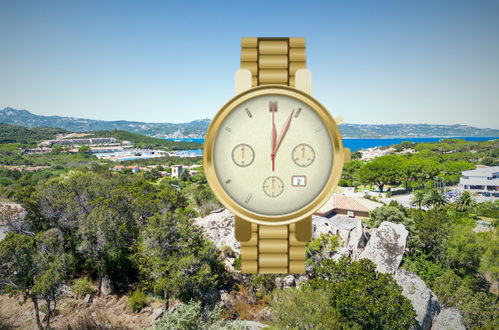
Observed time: 12:04
